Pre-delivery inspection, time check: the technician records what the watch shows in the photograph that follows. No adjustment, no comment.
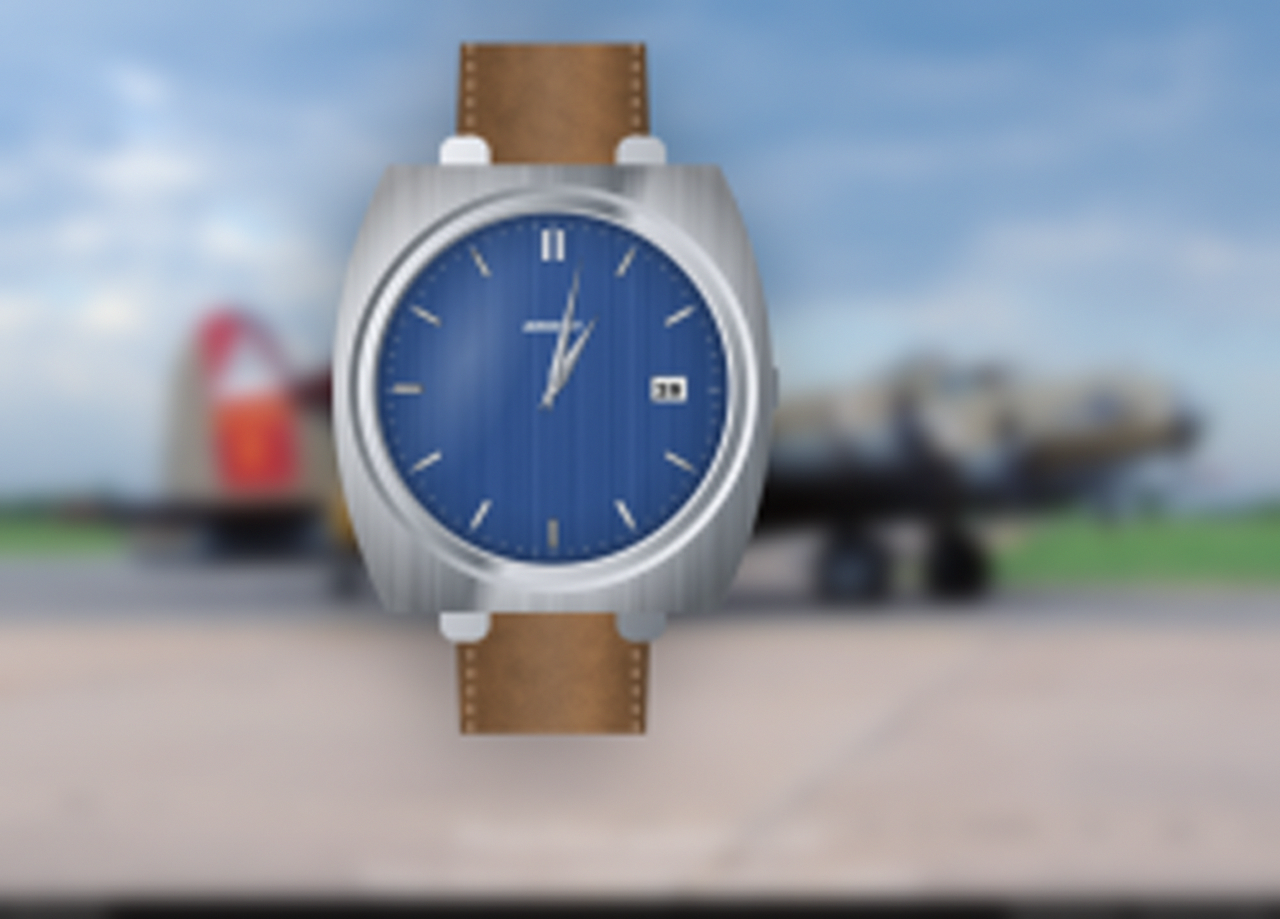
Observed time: 1:02
